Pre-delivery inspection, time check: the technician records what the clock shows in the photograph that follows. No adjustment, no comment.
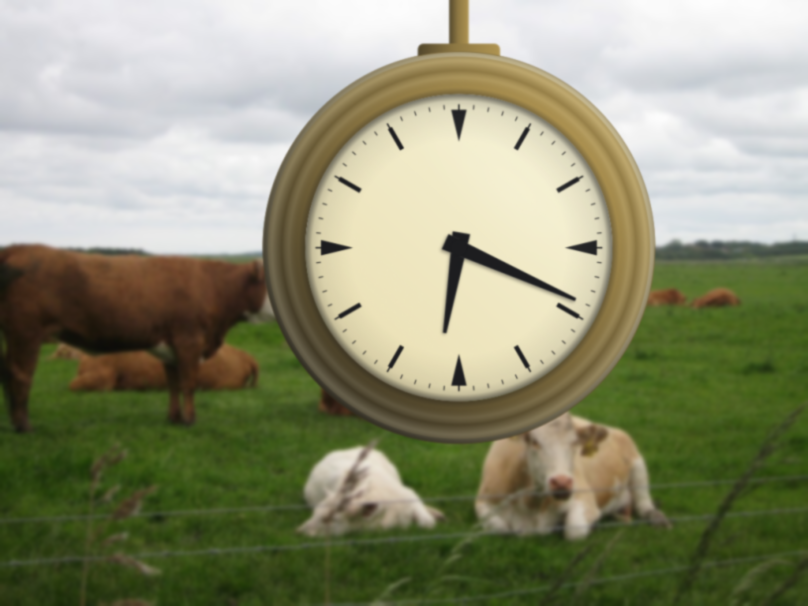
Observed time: 6:19
